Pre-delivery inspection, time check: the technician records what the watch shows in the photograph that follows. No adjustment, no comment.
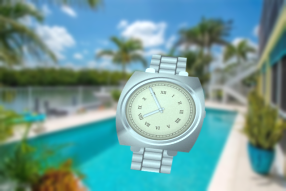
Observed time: 7:55
